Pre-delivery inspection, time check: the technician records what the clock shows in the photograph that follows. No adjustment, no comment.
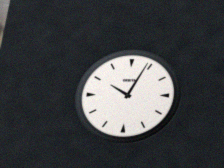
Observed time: 10:04
